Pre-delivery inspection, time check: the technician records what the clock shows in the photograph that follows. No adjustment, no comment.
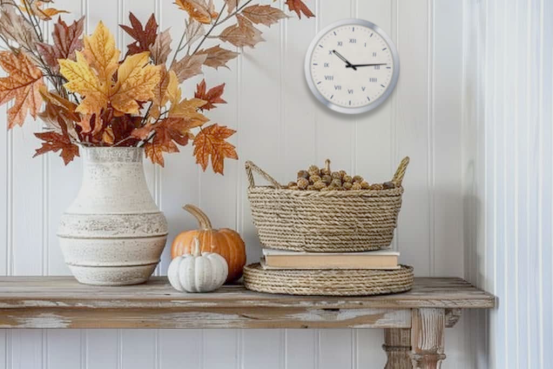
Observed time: 10:14
